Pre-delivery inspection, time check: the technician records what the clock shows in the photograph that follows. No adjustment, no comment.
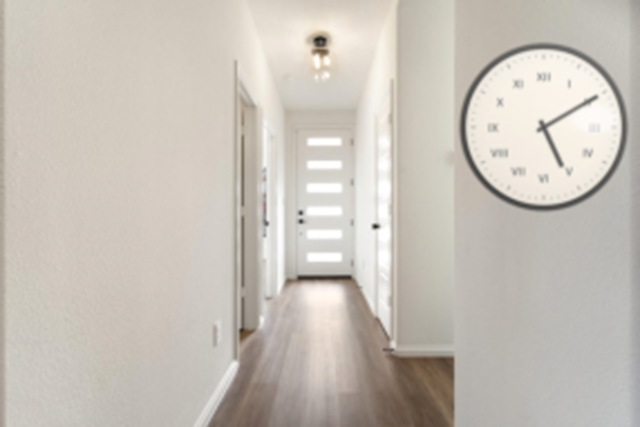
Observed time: 5:10
